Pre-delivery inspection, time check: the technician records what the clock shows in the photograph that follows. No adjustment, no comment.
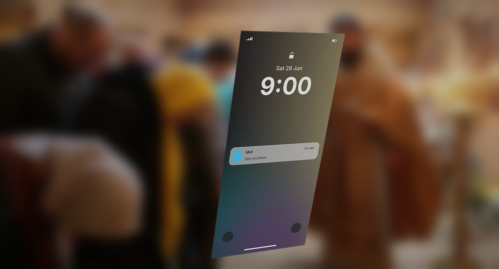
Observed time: 9:00
